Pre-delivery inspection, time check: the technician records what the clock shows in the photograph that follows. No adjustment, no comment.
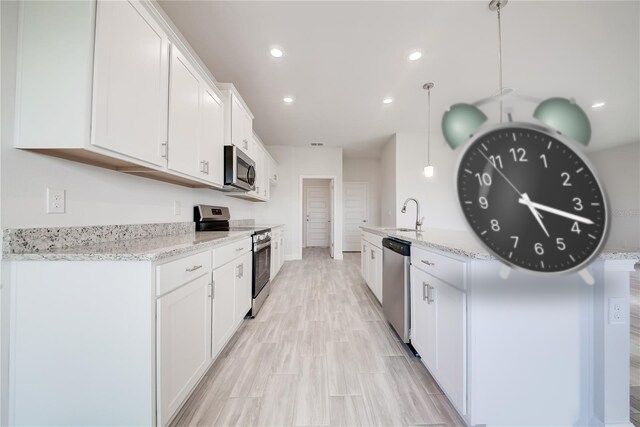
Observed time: 5:17:54
